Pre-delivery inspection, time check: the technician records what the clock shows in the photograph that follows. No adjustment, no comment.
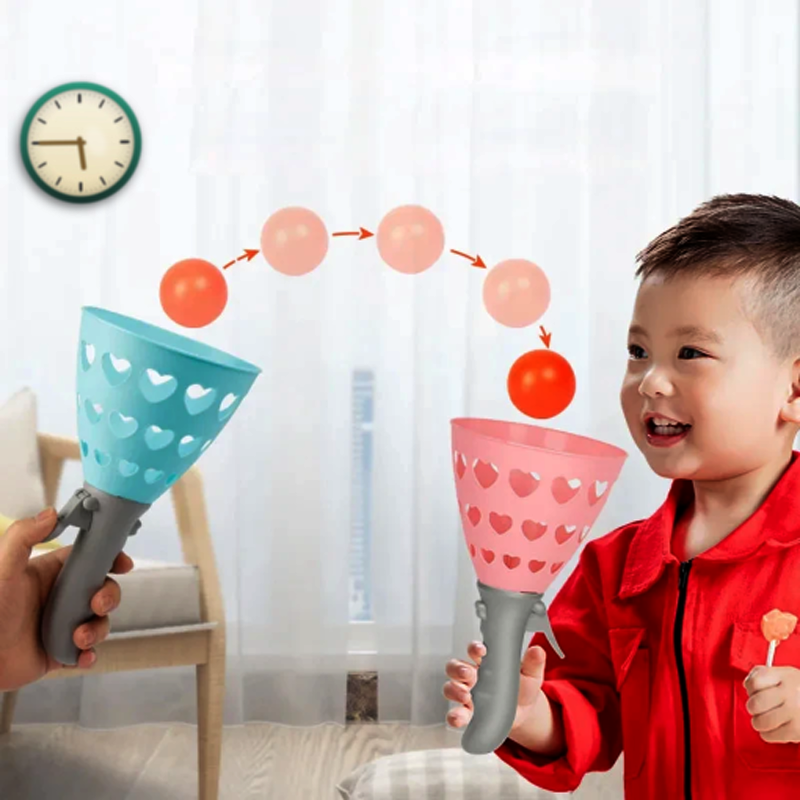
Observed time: 5:45
